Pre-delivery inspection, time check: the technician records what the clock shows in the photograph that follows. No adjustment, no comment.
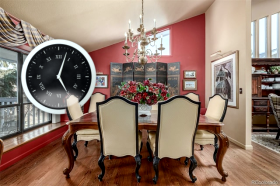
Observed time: 5:03
